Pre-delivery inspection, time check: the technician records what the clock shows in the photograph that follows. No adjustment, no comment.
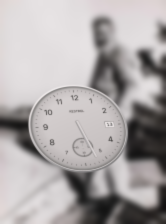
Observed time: 5:27
